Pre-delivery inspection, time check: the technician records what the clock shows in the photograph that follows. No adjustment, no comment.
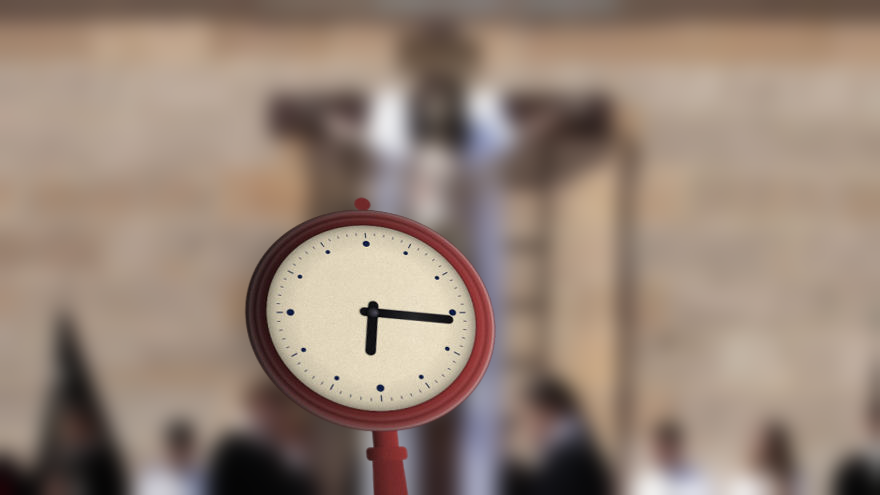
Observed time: 6:16
